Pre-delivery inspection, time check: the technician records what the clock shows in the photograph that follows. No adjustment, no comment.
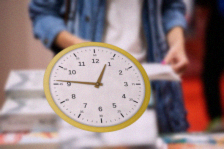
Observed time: 12:46
